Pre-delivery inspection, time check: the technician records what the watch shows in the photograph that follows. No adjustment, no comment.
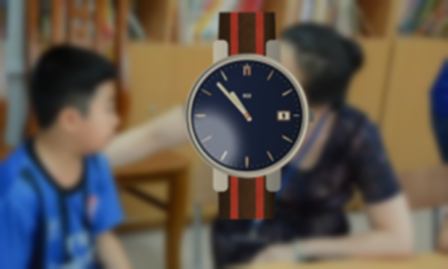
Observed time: 10:53
